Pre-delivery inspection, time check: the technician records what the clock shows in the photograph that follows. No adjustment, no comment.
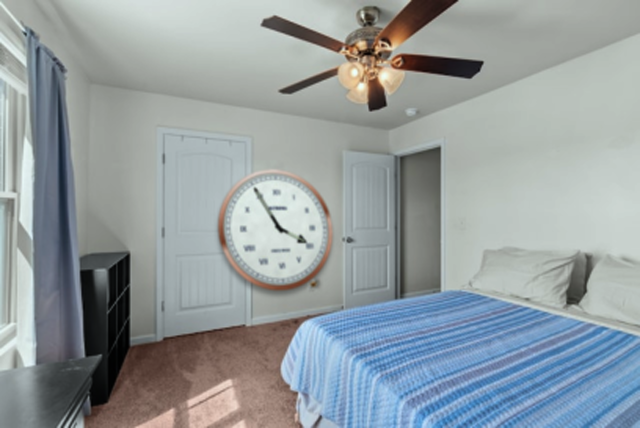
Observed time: 3:55
